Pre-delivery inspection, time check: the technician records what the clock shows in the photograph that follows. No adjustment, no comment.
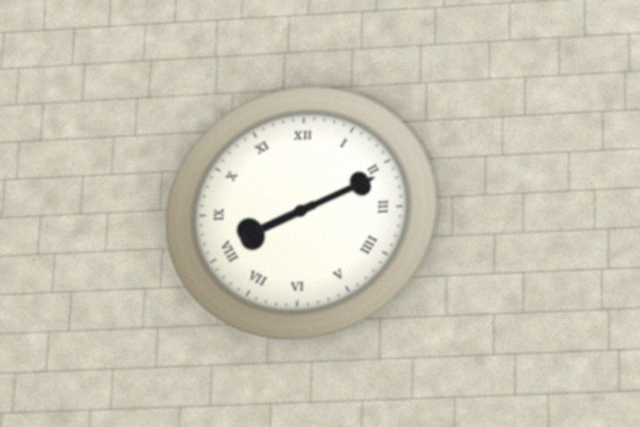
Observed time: 8:11
